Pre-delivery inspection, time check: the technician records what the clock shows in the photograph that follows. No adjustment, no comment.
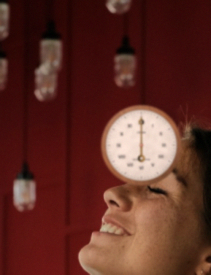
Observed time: 6:00
